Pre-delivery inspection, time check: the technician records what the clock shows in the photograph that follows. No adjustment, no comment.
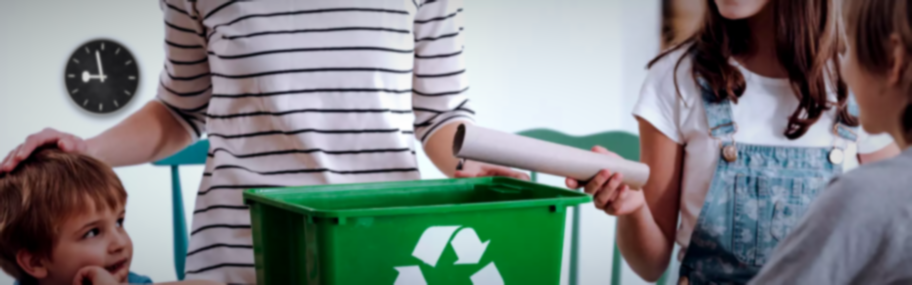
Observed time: 8:58
